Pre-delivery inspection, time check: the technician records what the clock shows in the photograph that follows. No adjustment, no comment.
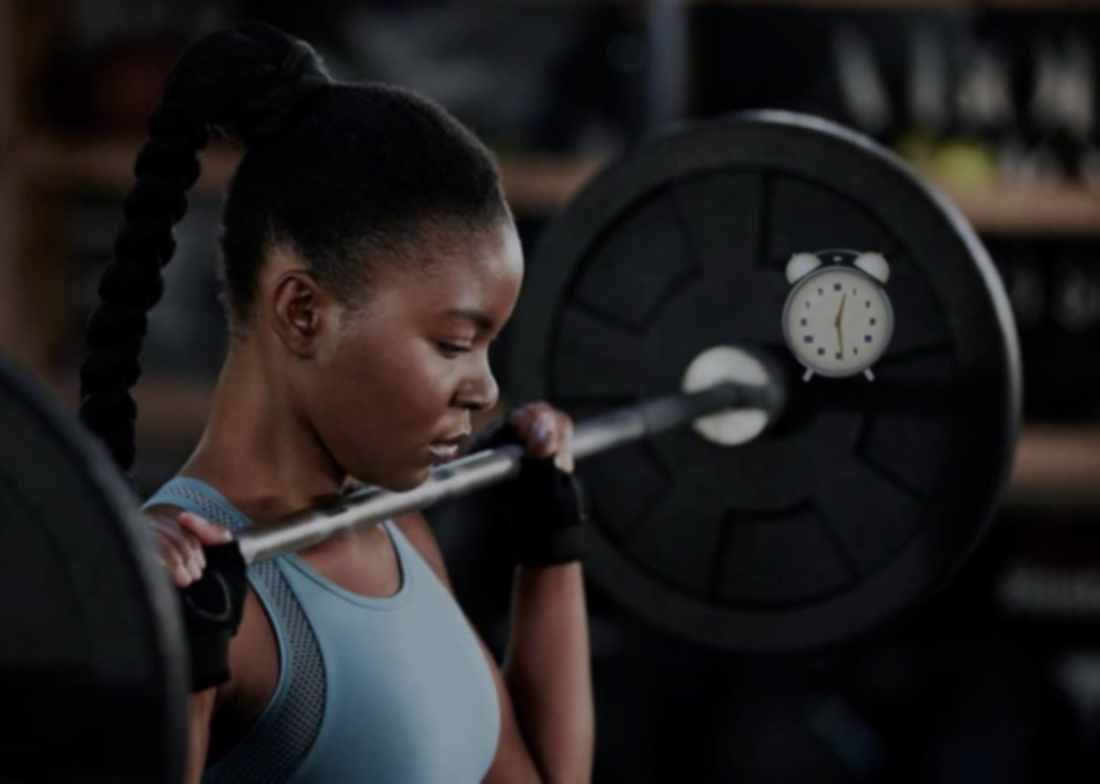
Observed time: 12:29
